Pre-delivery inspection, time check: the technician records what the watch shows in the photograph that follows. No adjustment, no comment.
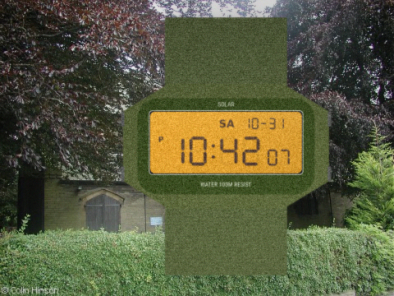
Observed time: 10:42:07
